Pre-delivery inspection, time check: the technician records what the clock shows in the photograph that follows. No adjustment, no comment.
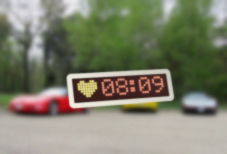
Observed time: 8:09
